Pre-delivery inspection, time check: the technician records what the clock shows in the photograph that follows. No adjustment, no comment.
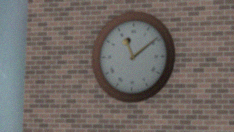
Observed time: 11:09
